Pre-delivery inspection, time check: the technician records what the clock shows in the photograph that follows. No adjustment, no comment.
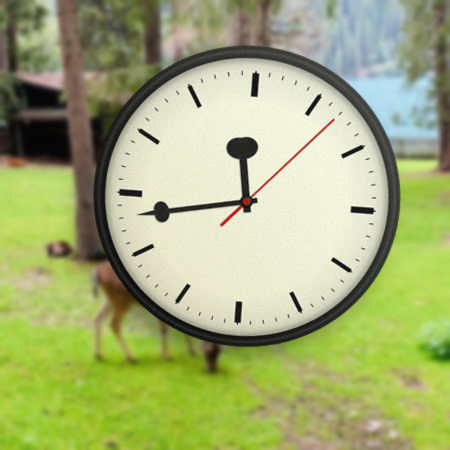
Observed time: 11:43:07
